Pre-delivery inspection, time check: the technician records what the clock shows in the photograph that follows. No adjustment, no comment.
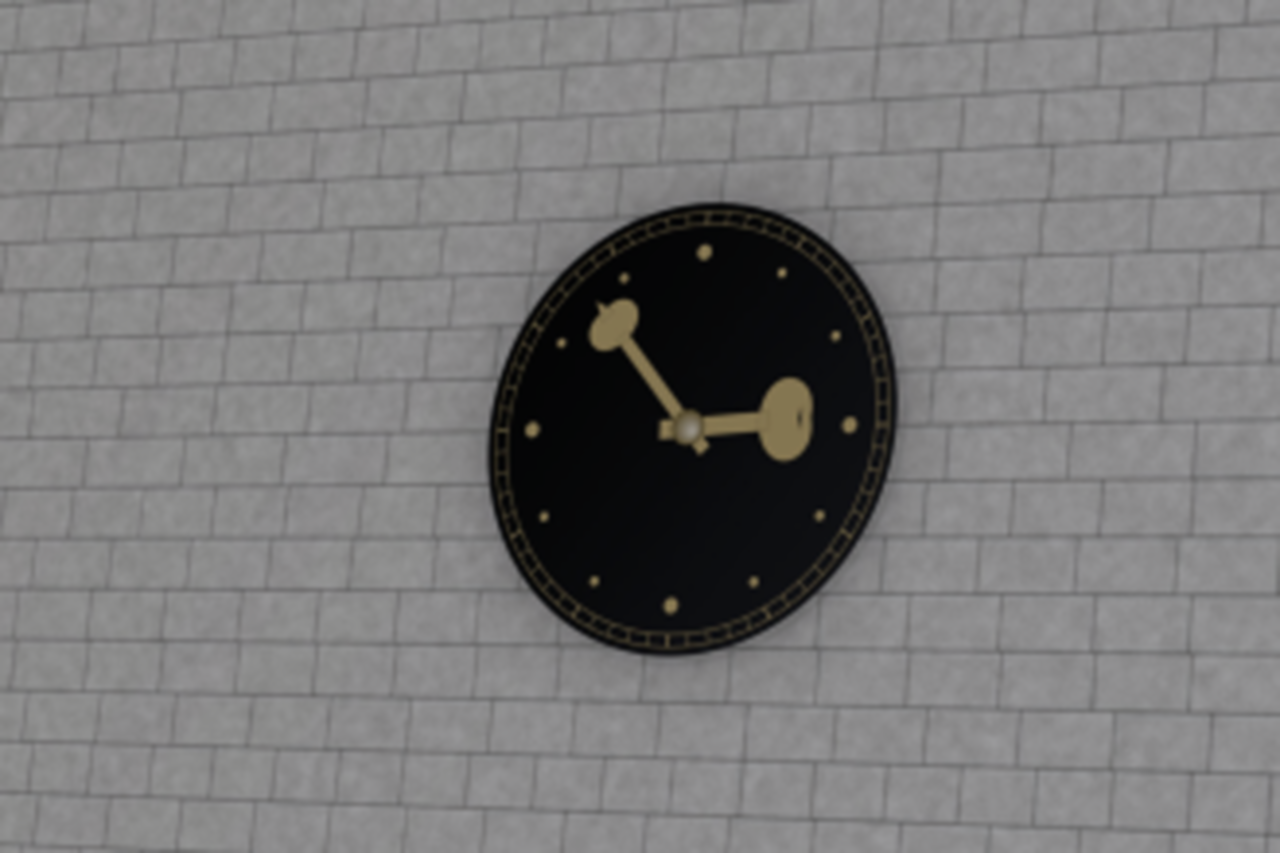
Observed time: 2:53
